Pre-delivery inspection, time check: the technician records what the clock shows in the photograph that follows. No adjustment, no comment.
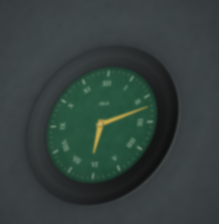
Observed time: 6:12
